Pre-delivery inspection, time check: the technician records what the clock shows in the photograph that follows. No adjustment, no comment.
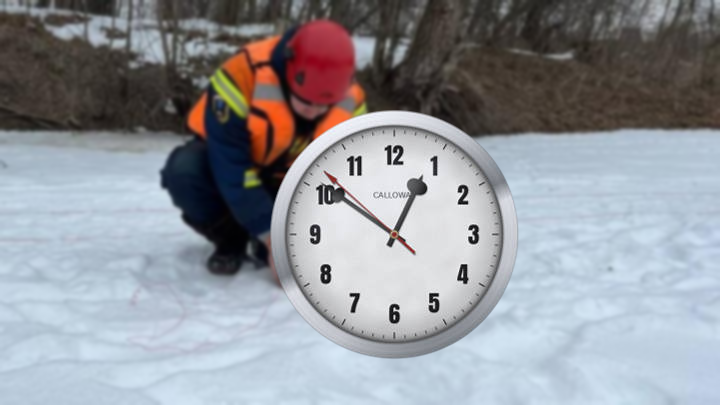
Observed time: 12:50:52
